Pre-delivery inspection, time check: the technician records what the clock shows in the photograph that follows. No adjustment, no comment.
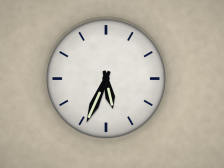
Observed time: 5:34
